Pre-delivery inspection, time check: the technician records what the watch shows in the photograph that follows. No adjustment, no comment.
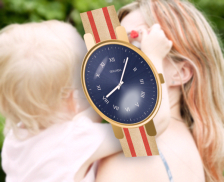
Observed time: 8:06
